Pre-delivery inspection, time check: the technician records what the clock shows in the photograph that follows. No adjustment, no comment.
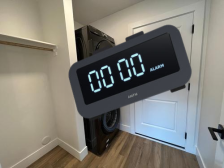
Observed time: 0:00
